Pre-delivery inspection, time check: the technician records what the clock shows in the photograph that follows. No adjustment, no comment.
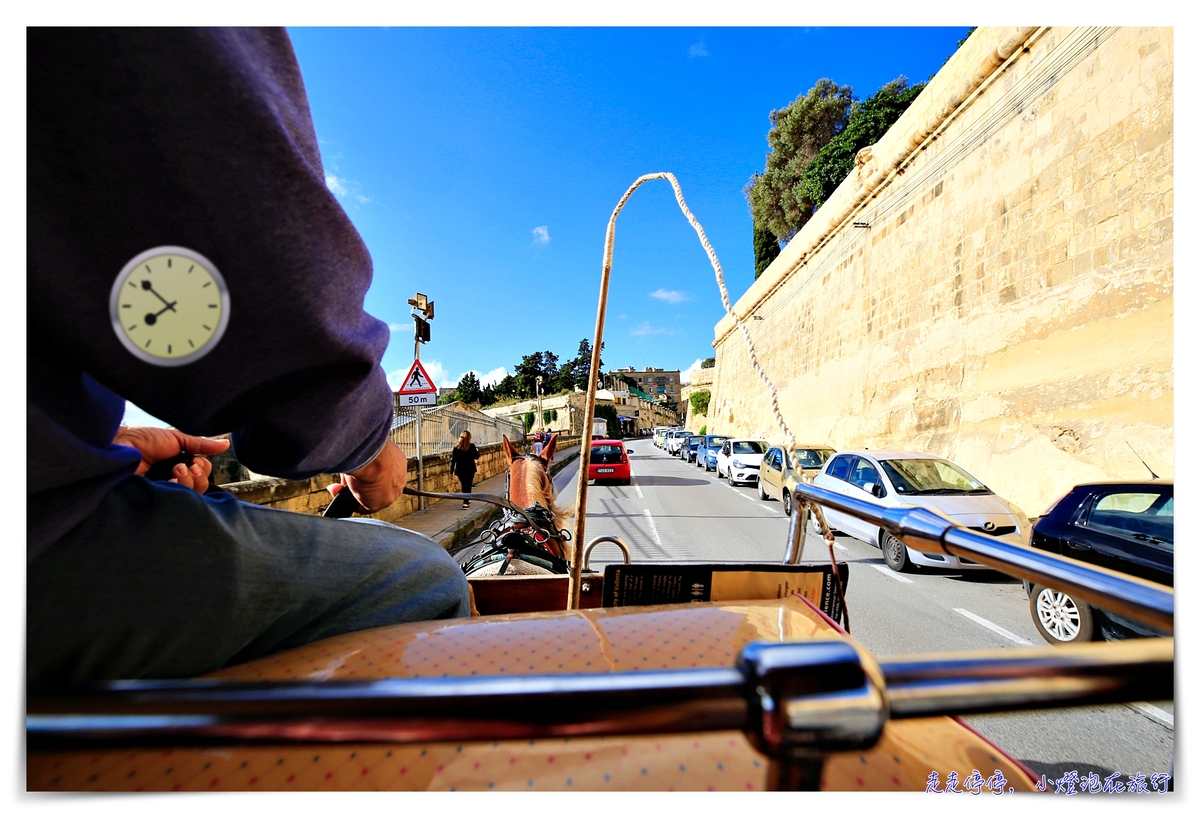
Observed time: 7:52
